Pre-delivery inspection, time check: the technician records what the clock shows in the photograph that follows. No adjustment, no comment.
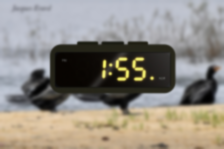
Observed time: 1:55
